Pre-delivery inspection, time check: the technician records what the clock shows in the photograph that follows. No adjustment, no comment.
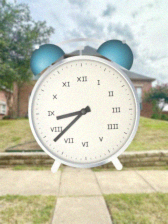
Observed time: 8:38
